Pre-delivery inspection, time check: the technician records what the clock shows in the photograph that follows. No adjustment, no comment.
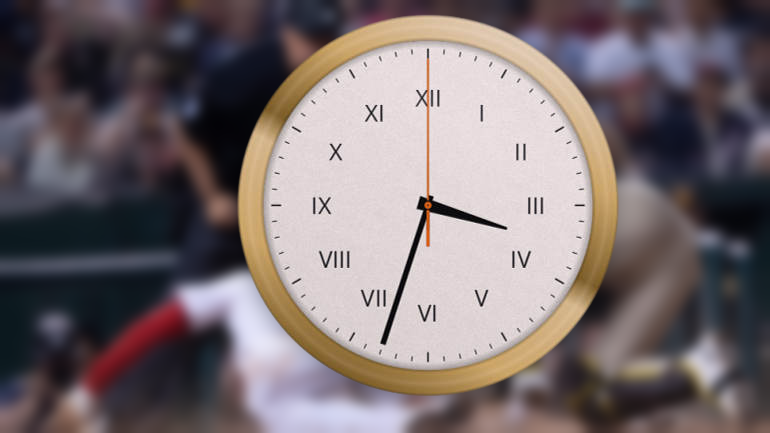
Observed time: 3:33:00
